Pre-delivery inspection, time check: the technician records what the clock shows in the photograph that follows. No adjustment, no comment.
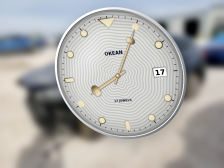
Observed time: 8:05
